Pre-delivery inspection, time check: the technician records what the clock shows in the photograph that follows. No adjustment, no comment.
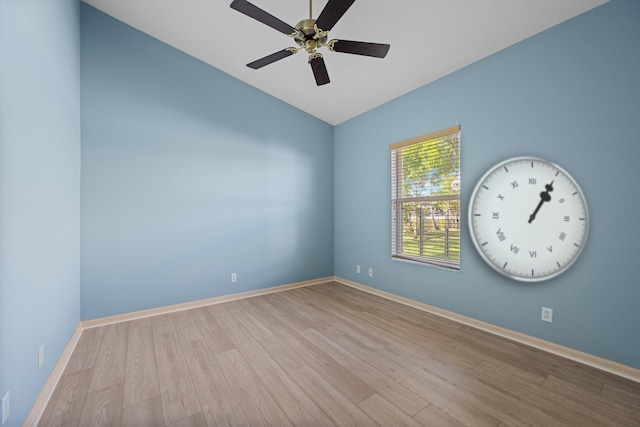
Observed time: 1:05
